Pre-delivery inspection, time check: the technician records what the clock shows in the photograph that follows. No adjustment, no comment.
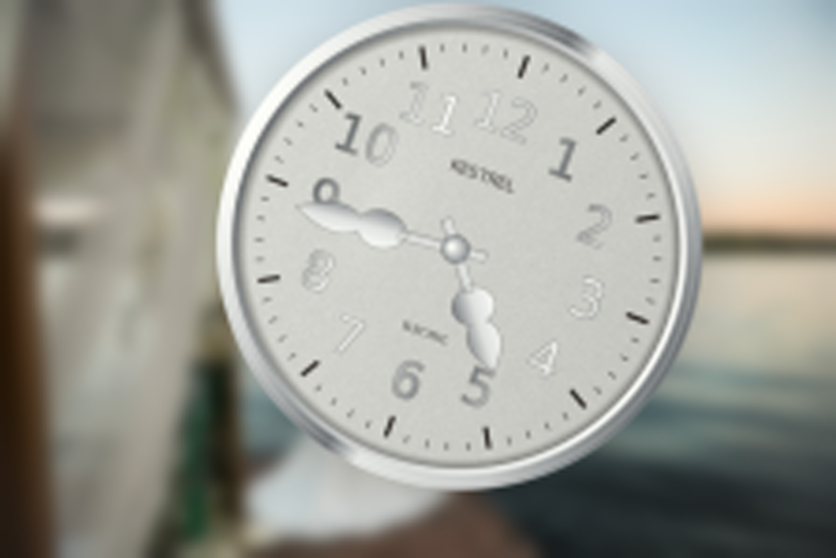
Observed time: 4:44
